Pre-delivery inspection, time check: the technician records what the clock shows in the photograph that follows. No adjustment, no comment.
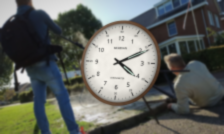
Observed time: 4:11
